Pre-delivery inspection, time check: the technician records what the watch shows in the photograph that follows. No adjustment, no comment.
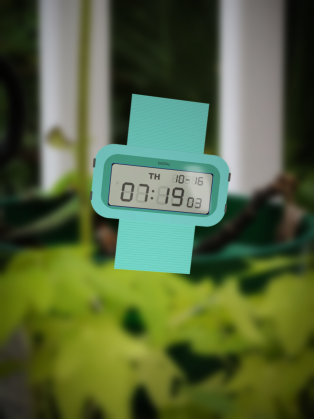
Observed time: 7:19:03
